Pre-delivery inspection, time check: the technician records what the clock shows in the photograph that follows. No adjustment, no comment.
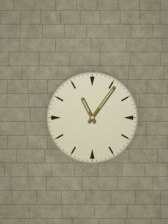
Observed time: 11:06
